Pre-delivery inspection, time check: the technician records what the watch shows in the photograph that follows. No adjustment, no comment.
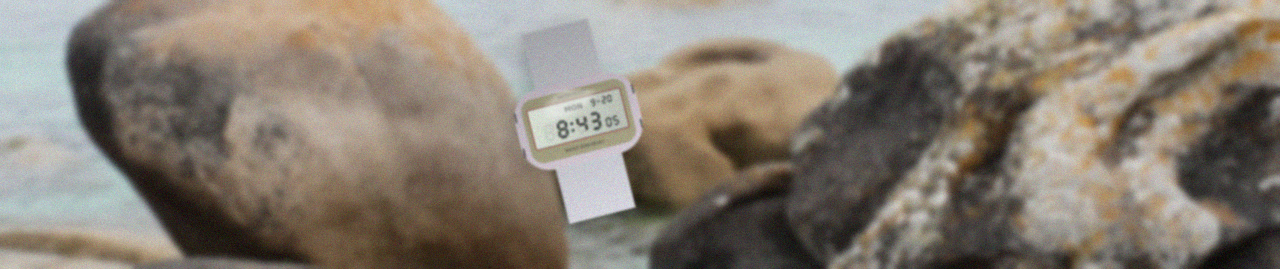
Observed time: 8:43
